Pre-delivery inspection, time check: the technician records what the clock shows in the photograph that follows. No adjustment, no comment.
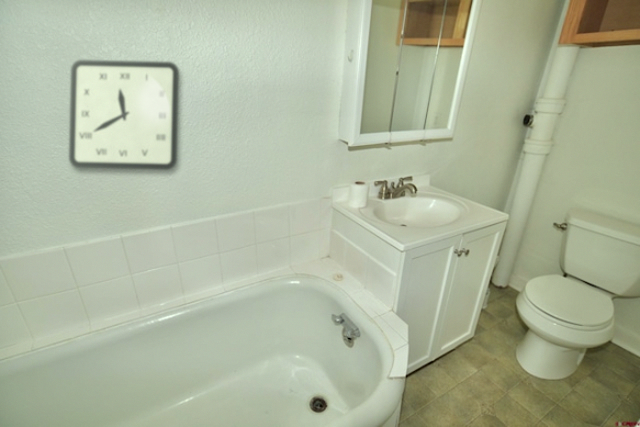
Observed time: 11:40
